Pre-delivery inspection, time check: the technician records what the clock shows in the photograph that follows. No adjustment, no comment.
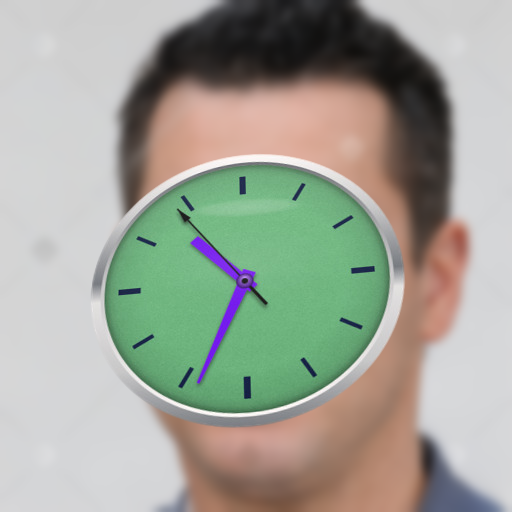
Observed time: 10:33:54
